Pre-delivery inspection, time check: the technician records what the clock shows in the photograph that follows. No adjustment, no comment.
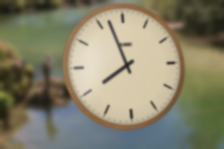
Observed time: 7:57
